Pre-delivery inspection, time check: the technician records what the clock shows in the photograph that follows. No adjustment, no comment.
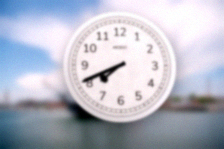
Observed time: 7:41
